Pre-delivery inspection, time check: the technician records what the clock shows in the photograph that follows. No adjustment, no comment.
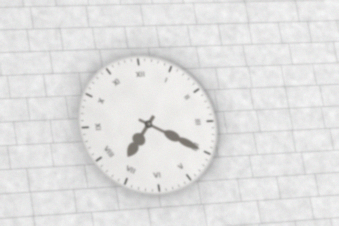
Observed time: 7:20
